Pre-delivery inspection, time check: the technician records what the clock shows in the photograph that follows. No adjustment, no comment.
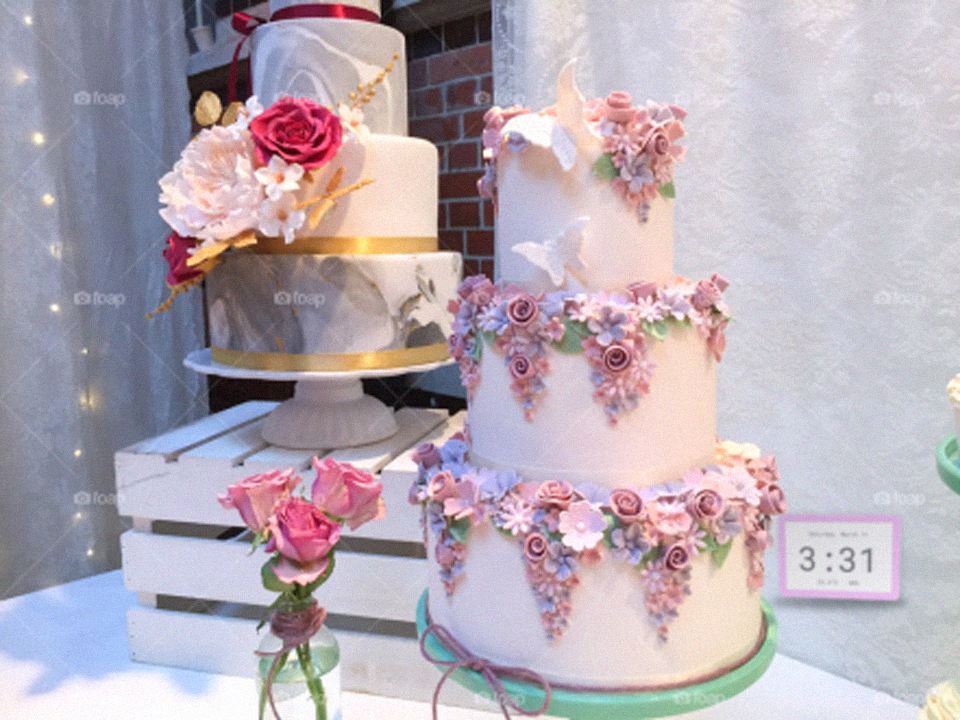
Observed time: 3:31
